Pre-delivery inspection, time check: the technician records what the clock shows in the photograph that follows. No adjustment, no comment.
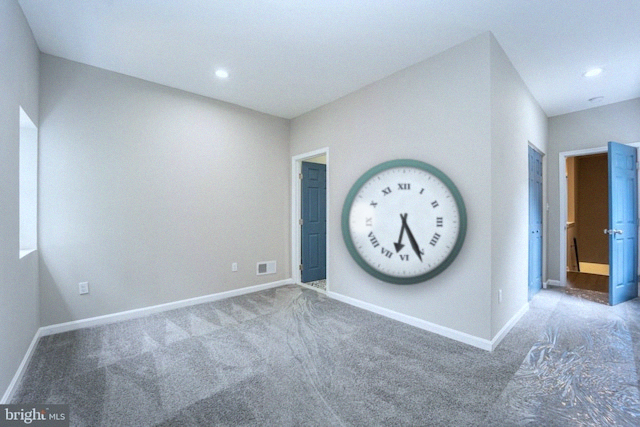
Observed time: 6:26
